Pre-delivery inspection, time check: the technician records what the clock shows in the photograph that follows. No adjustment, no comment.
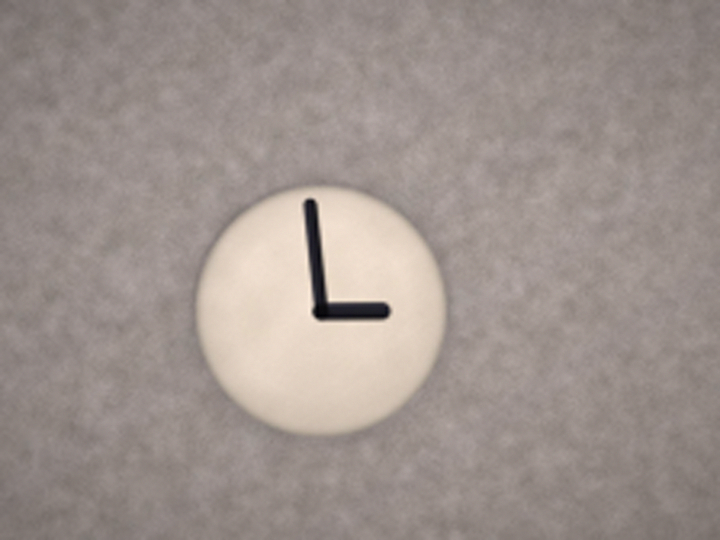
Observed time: 2:59
